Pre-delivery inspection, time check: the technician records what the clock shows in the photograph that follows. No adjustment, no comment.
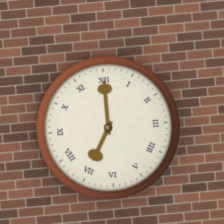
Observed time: 7:00
